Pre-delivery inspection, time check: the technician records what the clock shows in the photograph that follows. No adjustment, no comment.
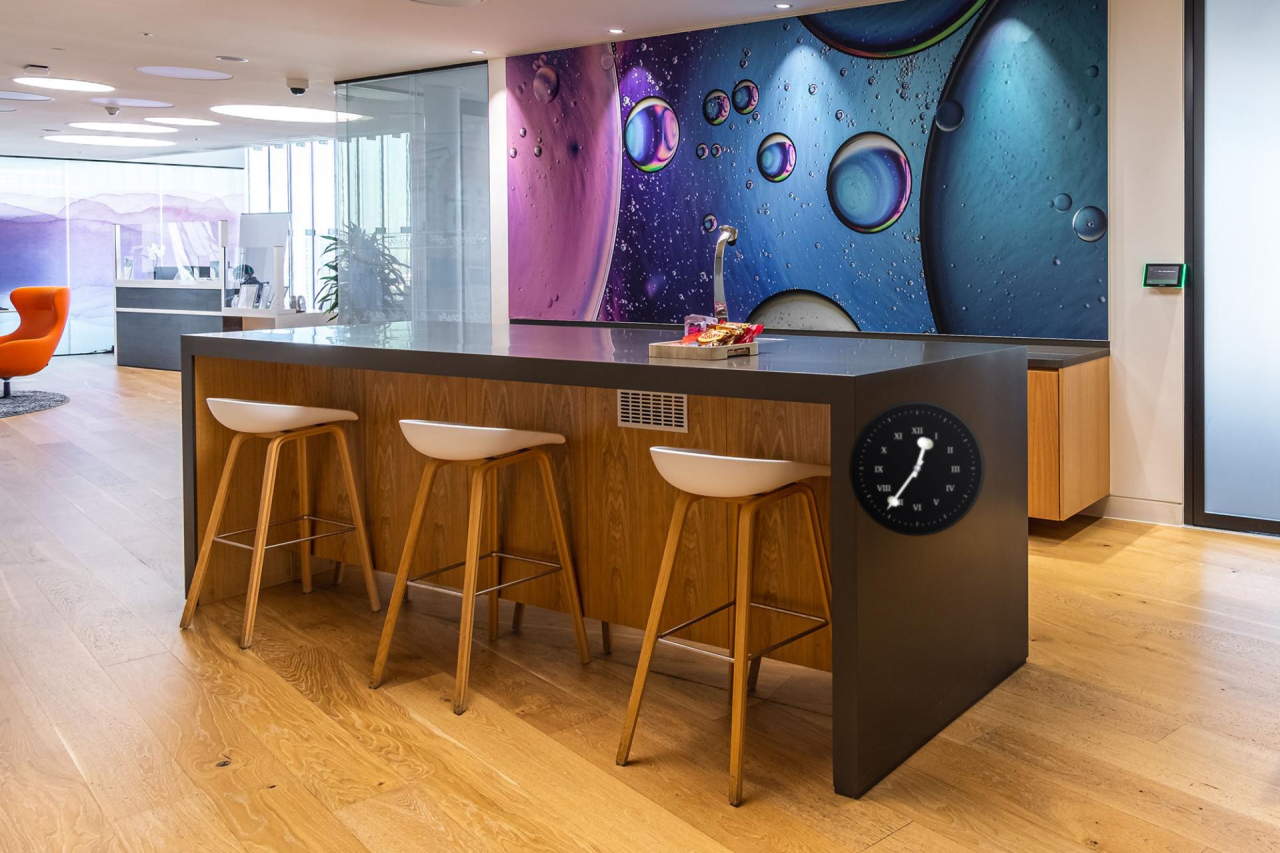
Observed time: 12:36
